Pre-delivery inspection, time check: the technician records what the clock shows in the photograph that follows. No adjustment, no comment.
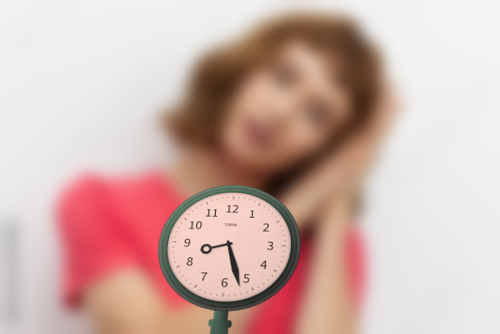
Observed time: 8:27
